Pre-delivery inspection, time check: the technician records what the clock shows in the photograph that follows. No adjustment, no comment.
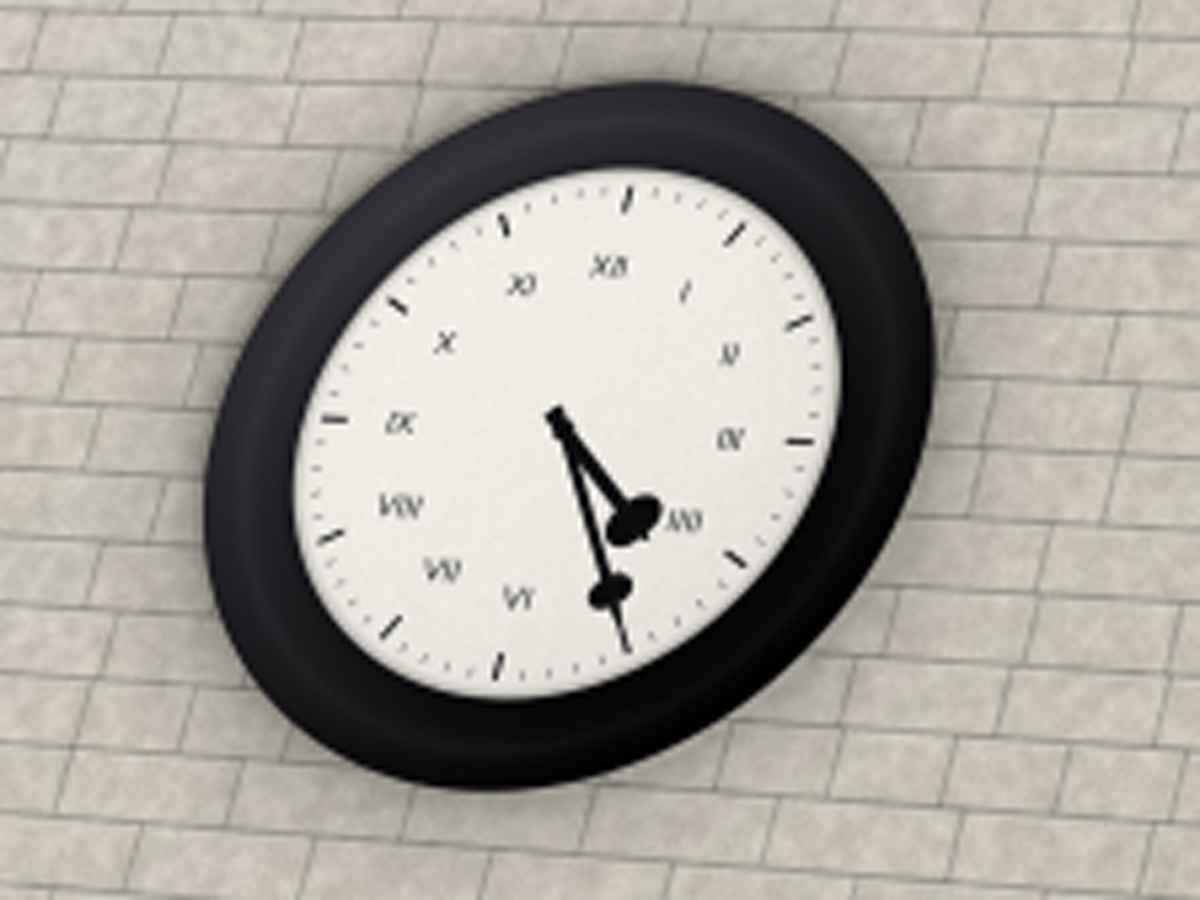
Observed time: 4:25
